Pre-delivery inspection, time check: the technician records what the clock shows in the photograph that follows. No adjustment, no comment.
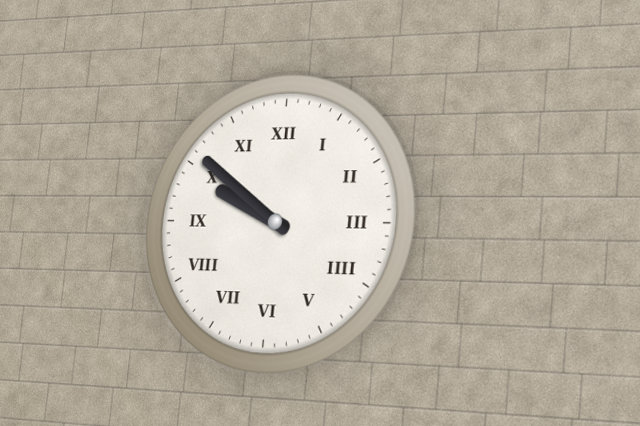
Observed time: 9:51
